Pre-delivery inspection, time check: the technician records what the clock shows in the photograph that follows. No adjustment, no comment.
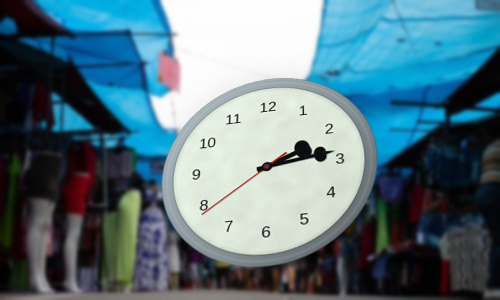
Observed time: 2:13:39
